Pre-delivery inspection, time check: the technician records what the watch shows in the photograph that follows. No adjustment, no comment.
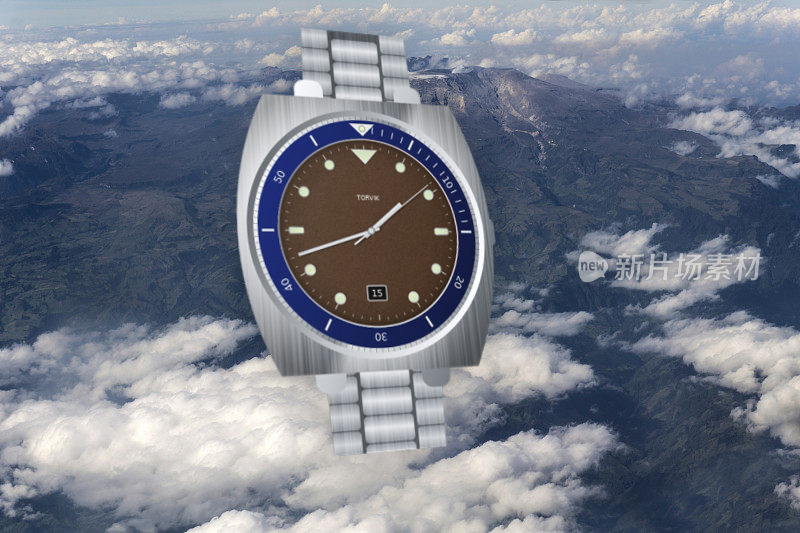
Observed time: 1:42:09
